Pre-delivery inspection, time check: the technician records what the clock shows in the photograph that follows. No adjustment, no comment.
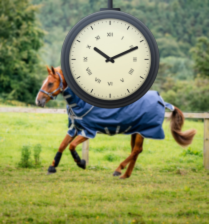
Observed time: 10:11
